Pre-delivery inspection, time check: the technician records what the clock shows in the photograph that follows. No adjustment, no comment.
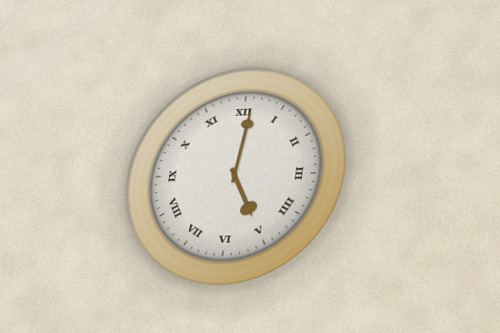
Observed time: 5:01
